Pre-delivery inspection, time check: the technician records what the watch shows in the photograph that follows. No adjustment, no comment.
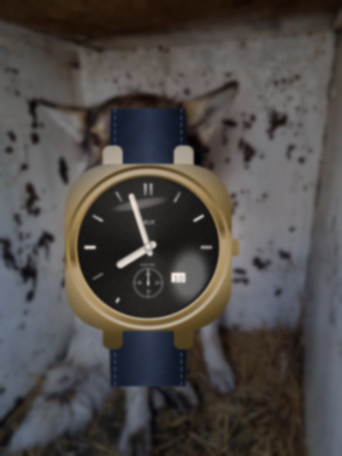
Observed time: 7:57
